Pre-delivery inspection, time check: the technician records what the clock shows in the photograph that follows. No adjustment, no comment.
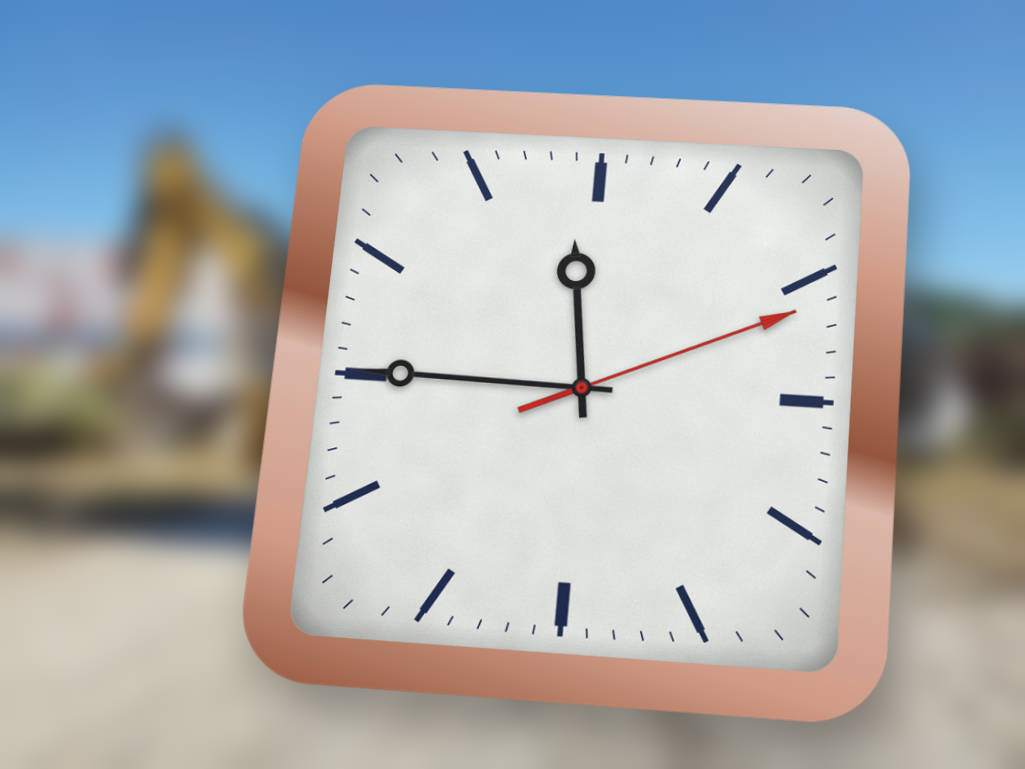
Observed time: 11:45:11
